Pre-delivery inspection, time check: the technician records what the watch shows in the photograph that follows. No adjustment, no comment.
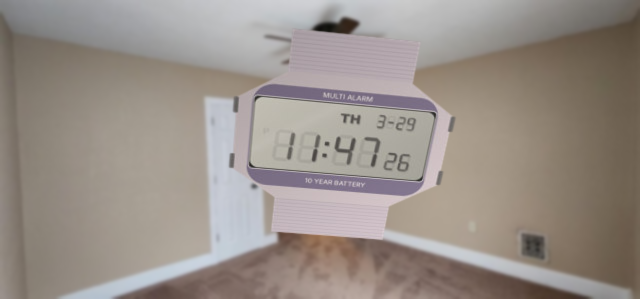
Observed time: 11:47:26
